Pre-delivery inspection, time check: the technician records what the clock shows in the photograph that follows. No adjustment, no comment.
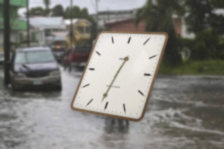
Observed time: 12:32
